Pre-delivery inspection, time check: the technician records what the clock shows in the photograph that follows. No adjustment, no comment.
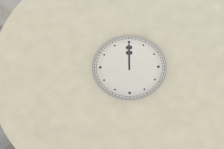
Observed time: 12:00
